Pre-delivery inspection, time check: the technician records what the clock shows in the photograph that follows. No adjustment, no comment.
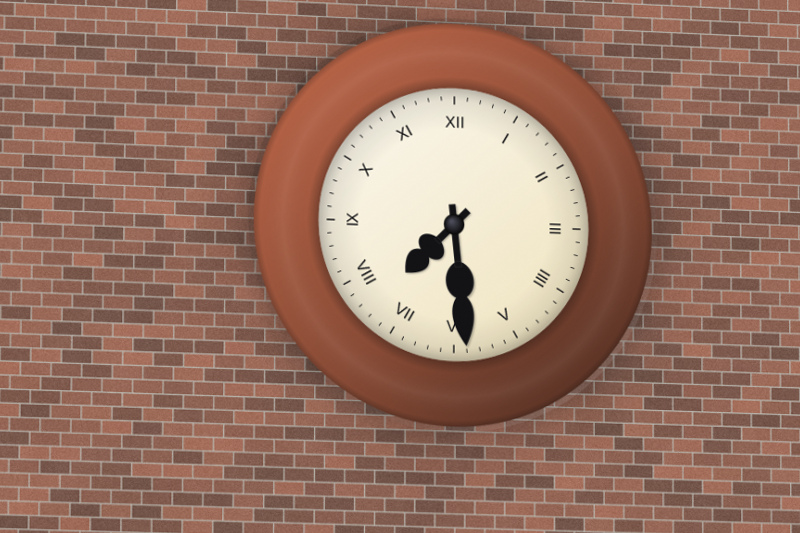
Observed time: 7:29
